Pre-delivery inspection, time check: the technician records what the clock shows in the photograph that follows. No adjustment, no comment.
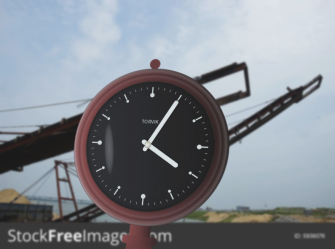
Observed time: 4:05
